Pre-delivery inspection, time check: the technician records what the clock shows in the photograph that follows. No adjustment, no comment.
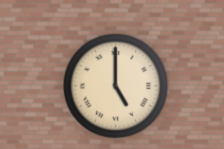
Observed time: 5:00
